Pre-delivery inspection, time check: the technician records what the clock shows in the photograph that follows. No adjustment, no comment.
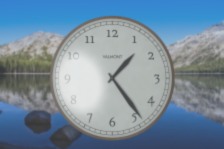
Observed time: 1:24
